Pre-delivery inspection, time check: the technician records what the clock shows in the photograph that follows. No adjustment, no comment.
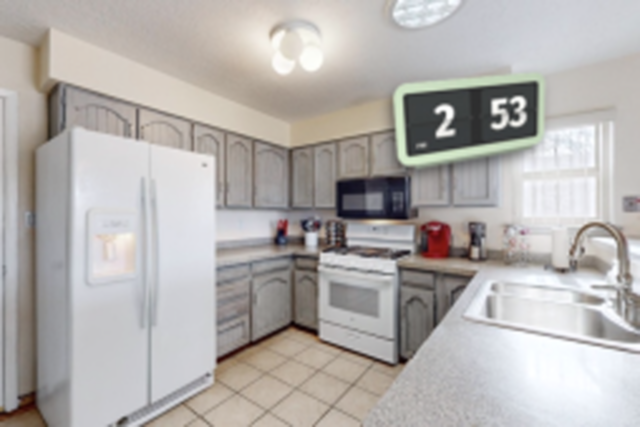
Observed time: 2:53
